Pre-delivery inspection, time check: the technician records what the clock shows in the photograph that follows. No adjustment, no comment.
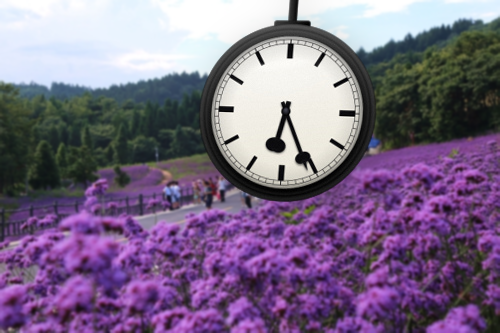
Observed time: 6:26
